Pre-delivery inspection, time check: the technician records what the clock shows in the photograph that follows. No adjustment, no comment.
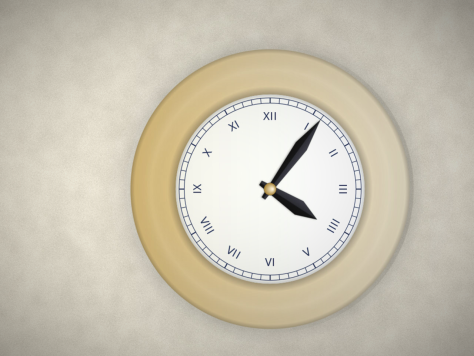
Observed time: 4:06
